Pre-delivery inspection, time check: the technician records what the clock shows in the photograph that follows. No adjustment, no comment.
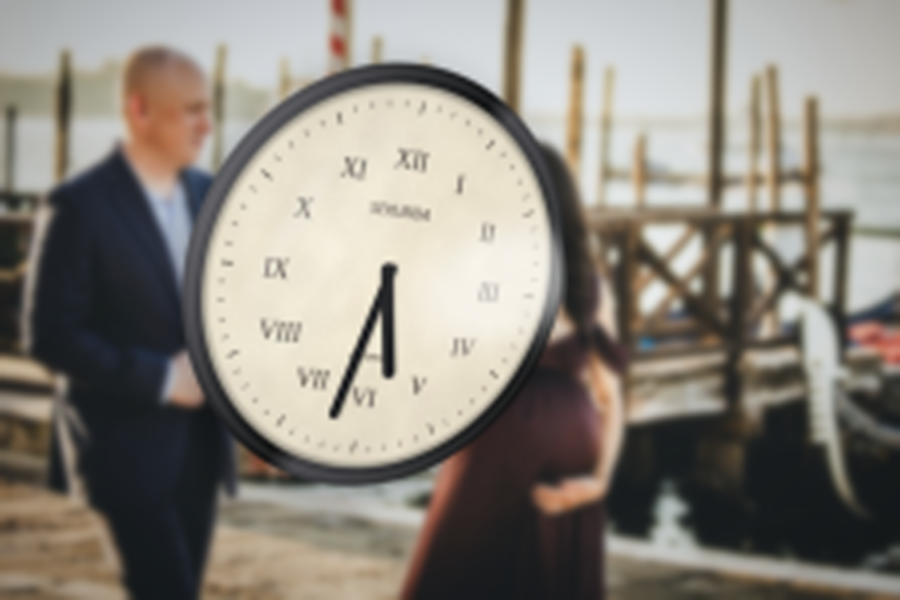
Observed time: 5:32
